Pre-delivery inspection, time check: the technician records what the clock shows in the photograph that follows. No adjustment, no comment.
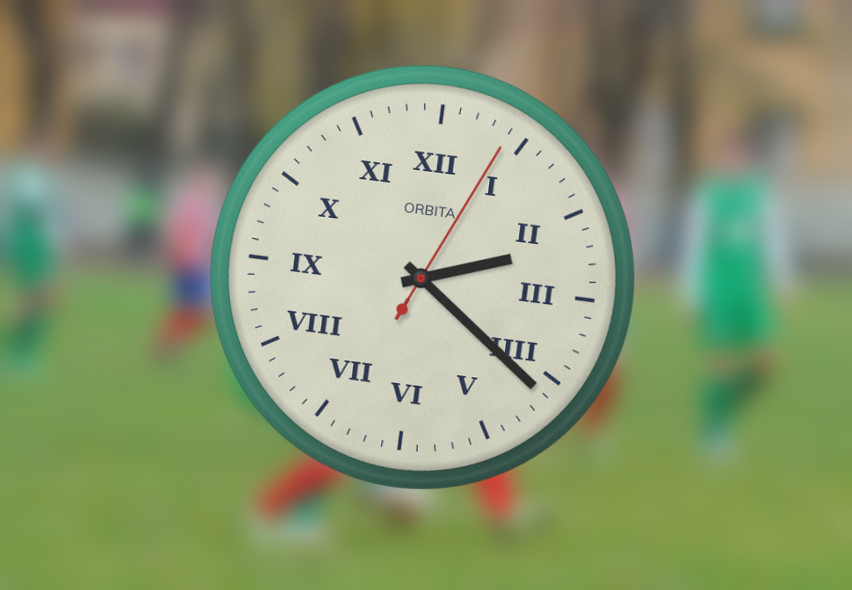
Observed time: 2:21:04
